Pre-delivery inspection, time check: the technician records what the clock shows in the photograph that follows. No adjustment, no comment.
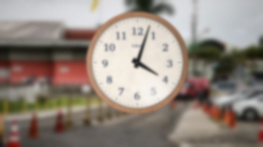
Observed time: 4:03
